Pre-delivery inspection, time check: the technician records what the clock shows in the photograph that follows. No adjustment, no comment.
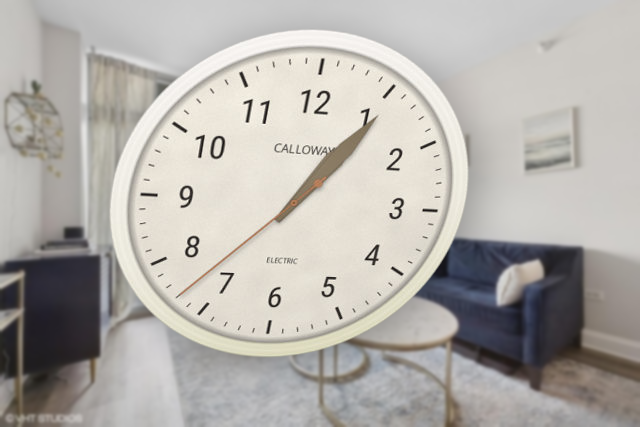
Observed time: 1:05:37
